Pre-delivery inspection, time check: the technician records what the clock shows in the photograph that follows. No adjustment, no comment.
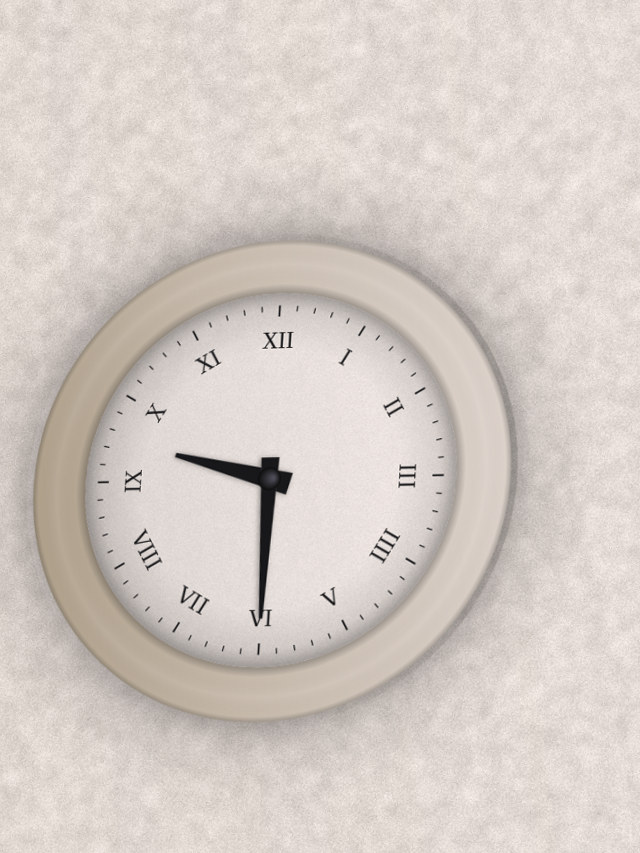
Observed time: 9:30
